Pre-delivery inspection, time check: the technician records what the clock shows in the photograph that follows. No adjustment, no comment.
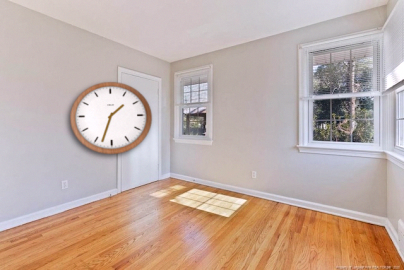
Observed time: 1:33
